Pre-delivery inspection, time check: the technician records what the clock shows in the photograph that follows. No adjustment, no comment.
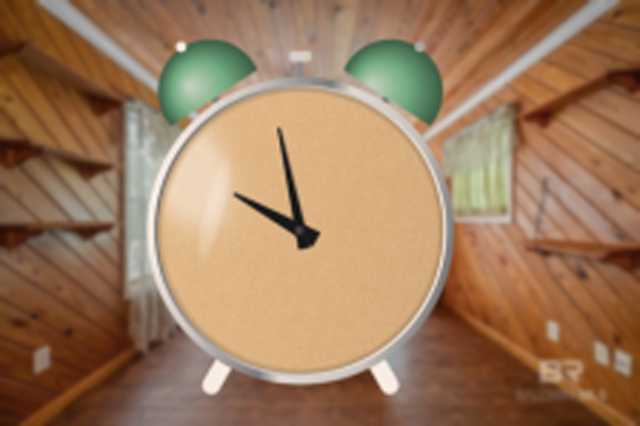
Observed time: 9:58
